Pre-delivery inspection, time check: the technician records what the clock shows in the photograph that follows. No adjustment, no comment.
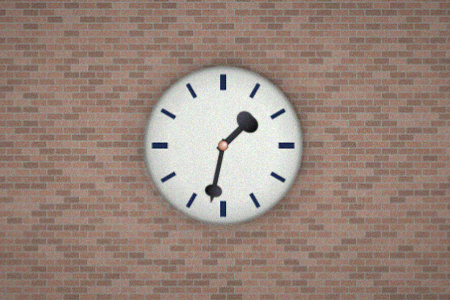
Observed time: 1:32
